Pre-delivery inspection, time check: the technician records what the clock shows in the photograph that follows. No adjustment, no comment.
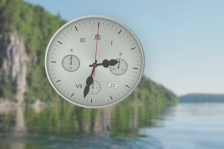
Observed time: 2:32
